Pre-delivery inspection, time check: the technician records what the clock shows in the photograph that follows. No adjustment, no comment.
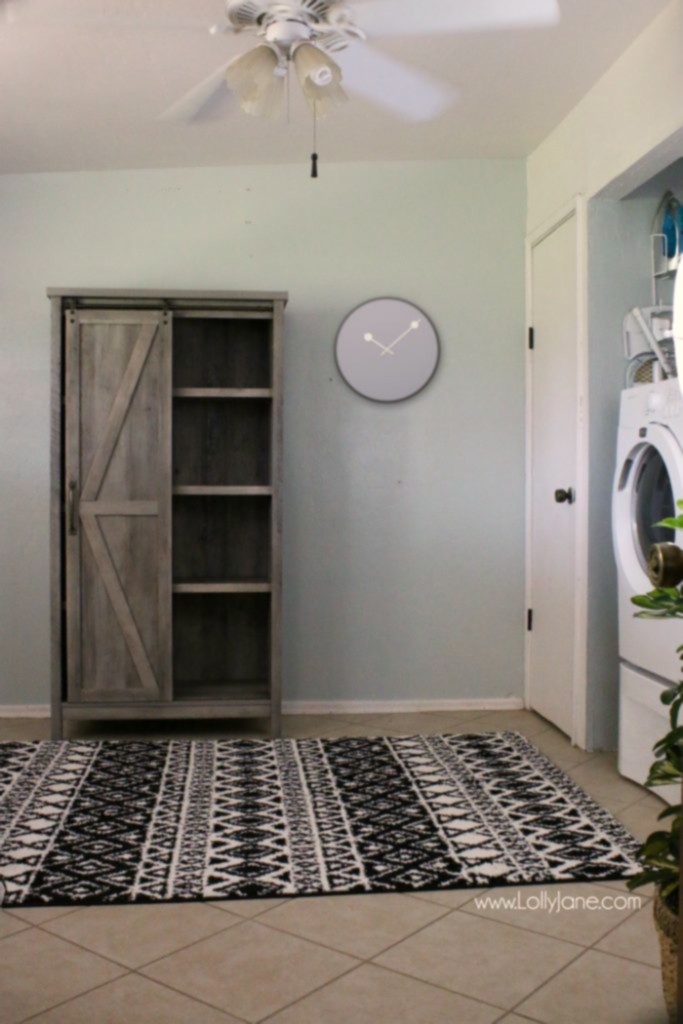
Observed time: 10:08
